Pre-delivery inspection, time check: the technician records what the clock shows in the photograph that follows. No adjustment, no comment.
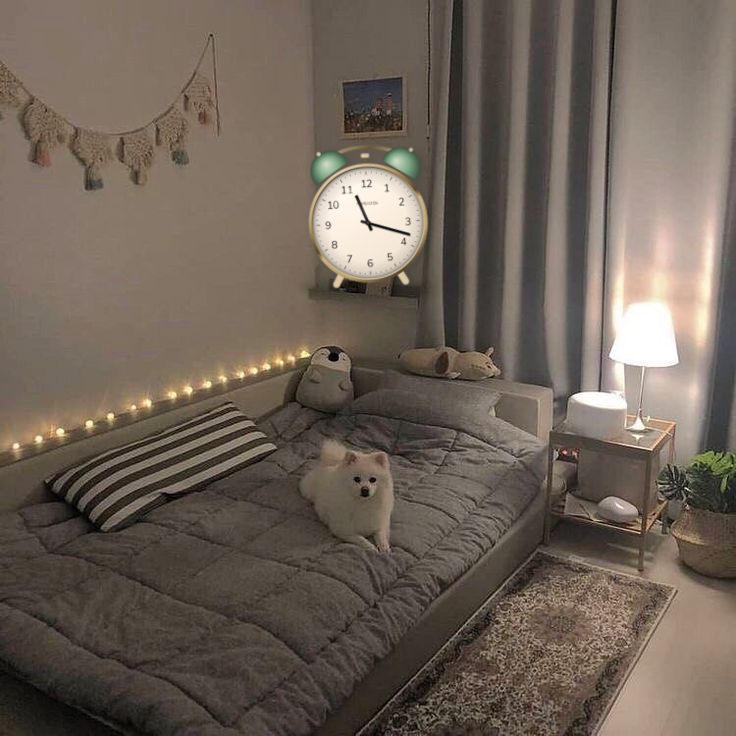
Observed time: 11:18
